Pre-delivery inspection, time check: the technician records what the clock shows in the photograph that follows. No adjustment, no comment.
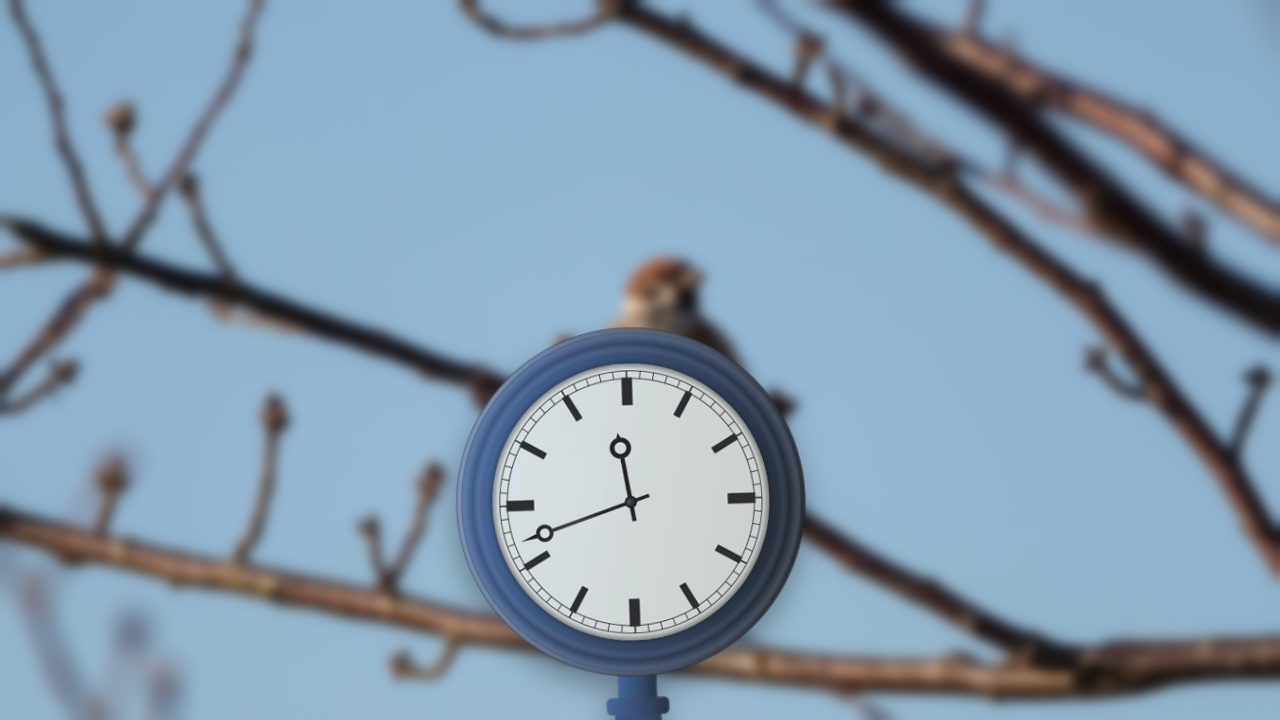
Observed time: 11:42
